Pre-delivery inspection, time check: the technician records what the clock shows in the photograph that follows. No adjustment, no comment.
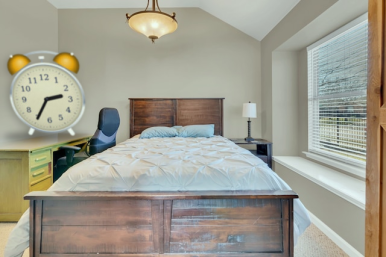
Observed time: 2:35
